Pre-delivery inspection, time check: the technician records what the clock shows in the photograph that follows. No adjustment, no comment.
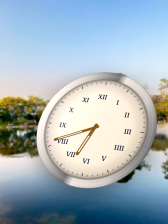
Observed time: 6:41
